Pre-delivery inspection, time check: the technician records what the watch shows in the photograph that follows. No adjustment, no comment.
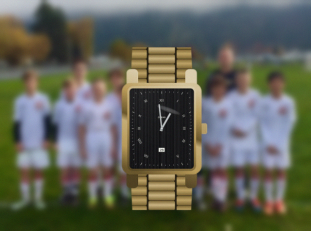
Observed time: 12:59
